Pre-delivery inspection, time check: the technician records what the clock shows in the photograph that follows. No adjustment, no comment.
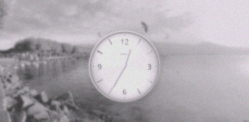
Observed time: 12:35
